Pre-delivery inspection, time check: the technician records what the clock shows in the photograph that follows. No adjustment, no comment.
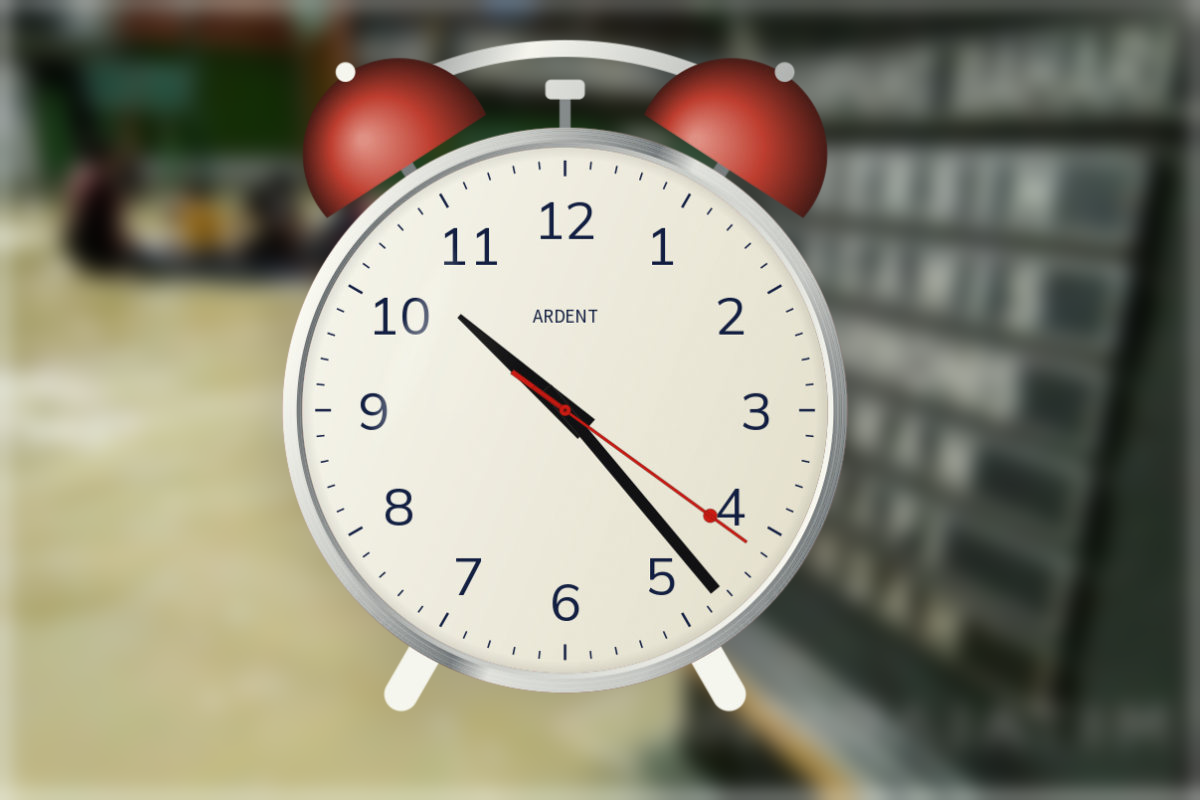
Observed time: 10:23:21
